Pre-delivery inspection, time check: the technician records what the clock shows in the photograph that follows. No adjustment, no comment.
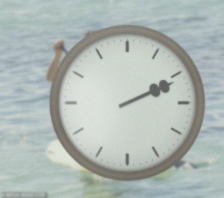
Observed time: 2:11
